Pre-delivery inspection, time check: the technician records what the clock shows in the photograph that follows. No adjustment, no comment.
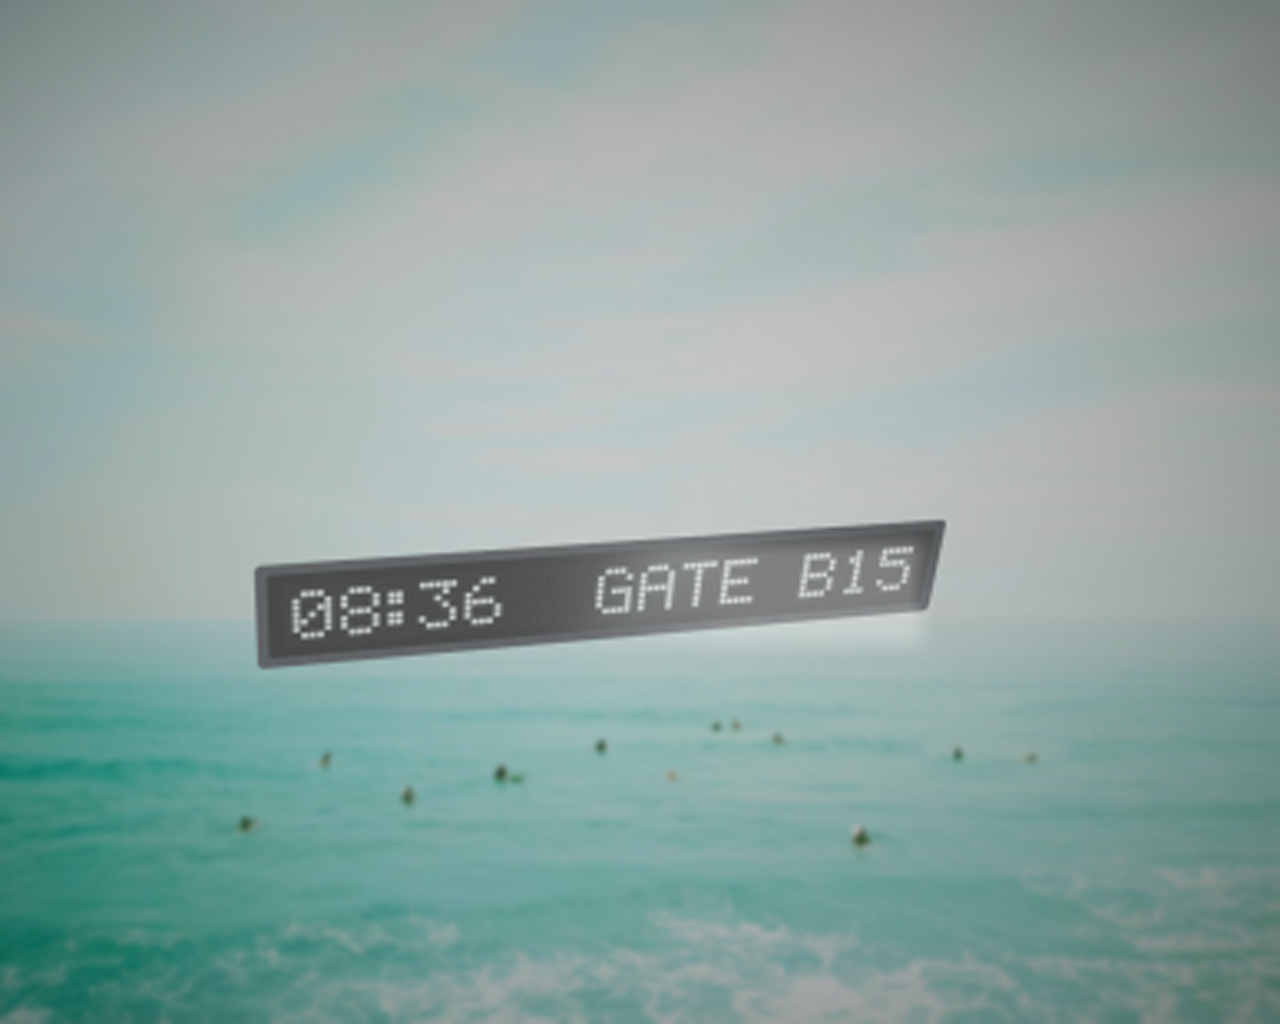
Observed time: 8:36
